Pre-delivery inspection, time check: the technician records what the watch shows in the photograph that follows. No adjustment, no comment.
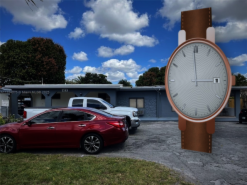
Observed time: 2:59
